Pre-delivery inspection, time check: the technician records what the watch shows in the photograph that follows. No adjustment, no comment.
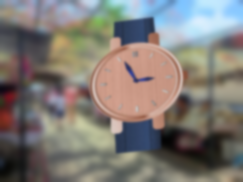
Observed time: 2:56
